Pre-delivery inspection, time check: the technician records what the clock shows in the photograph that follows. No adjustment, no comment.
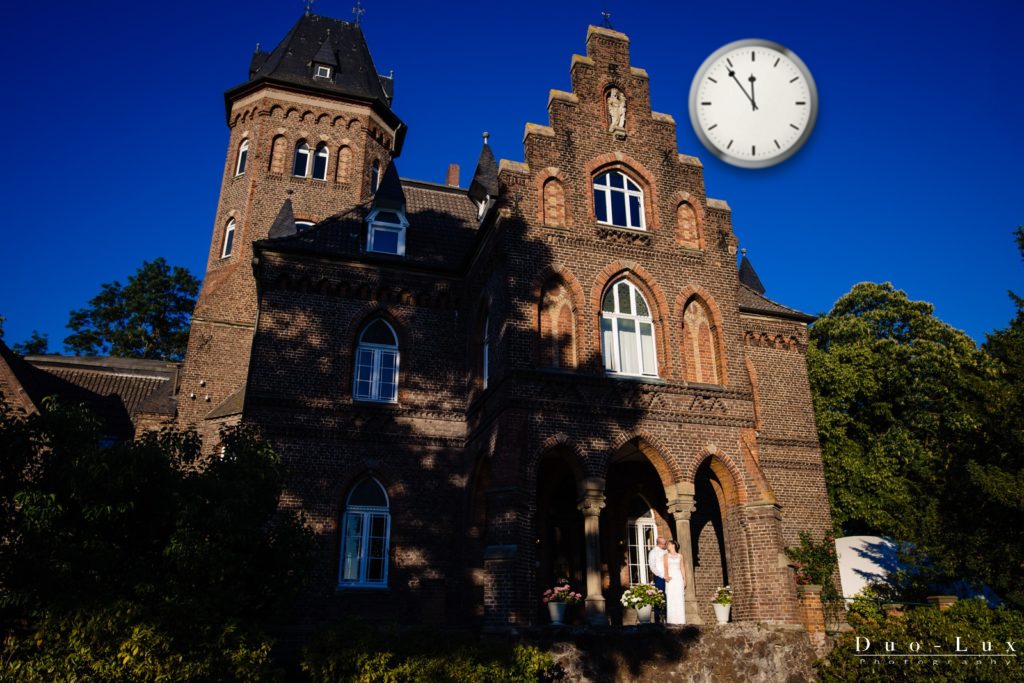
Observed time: 11:54
